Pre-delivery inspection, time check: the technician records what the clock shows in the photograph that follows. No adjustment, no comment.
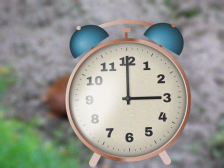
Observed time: 3:00
